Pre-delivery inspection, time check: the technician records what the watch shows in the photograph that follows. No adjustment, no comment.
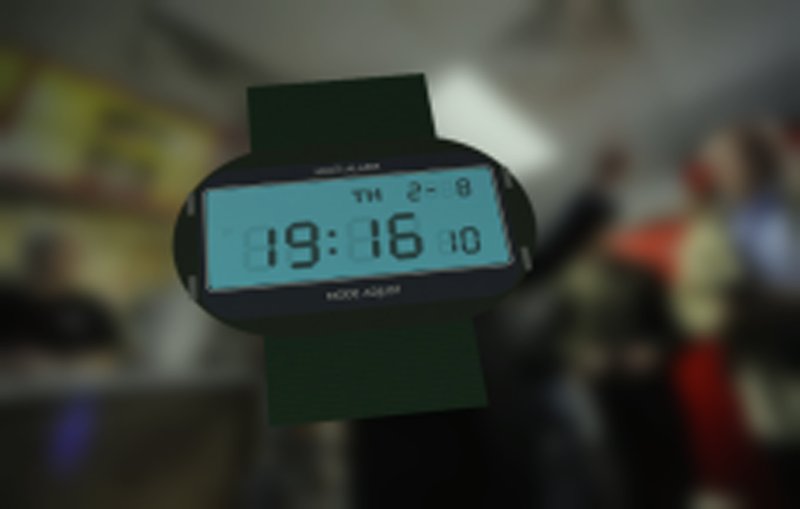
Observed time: 19:16:10
